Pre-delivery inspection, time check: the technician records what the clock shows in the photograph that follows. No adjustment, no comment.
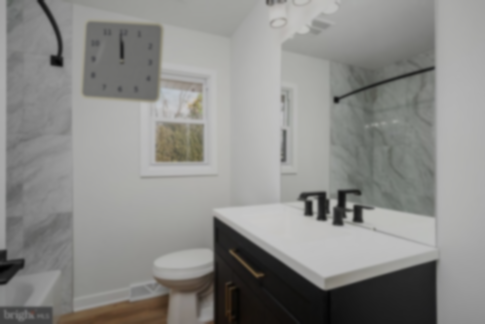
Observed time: 11:59
